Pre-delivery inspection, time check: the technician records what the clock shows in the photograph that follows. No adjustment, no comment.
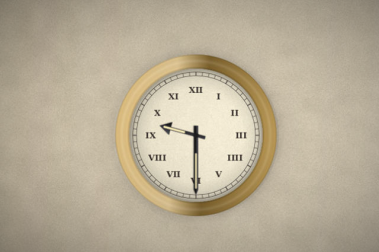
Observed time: 9:30
